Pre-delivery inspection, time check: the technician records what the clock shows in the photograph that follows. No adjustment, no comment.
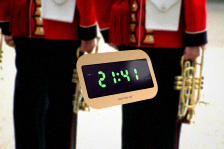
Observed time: 21:41
